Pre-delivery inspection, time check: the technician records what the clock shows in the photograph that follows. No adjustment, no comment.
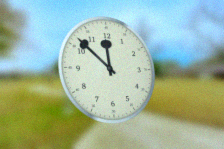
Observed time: 11:52
